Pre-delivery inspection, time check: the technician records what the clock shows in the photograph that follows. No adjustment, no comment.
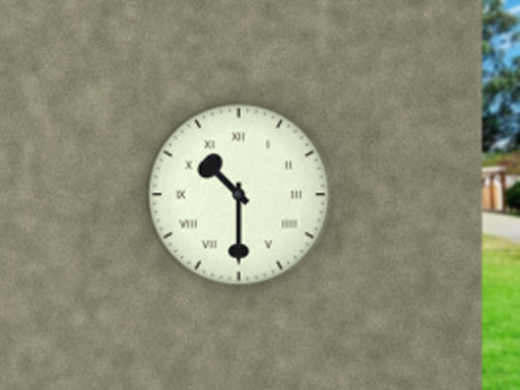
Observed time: 10:30
